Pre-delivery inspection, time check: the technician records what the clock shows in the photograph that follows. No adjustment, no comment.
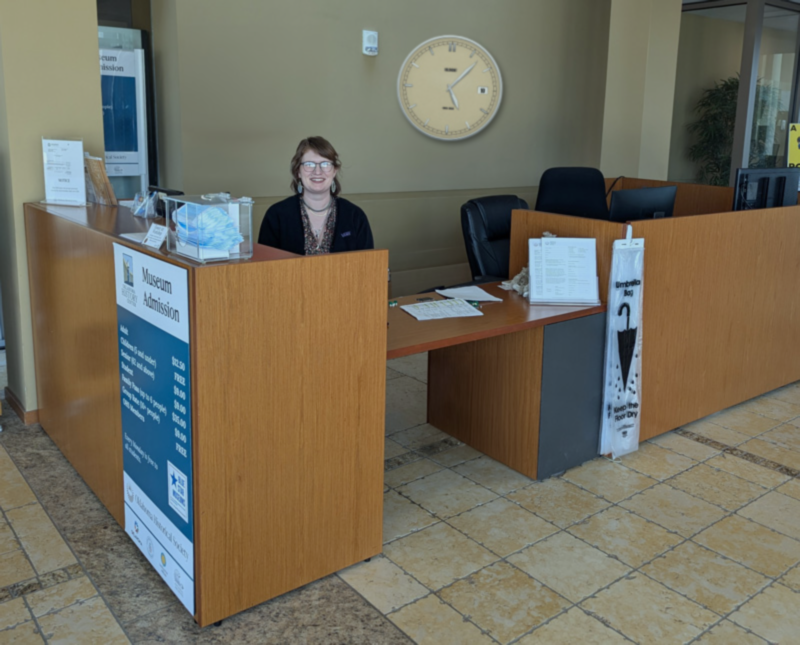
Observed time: 5:07
